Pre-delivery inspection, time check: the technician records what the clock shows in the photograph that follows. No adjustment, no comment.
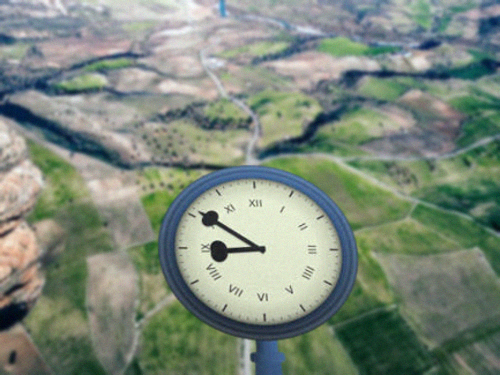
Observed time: 8:51
